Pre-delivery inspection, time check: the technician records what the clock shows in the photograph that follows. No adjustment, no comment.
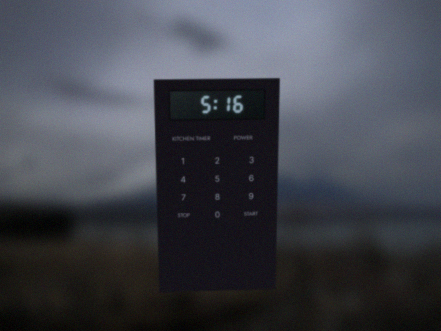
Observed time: 5:16
